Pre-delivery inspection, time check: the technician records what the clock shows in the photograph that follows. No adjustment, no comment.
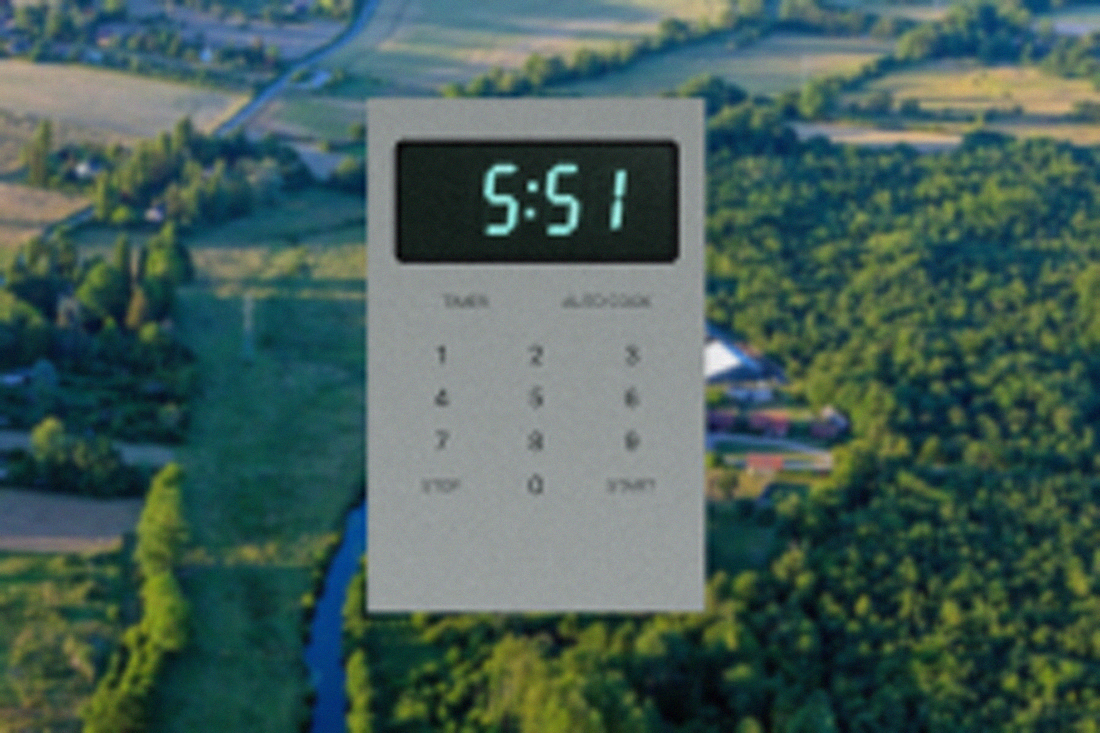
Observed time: 5:51
